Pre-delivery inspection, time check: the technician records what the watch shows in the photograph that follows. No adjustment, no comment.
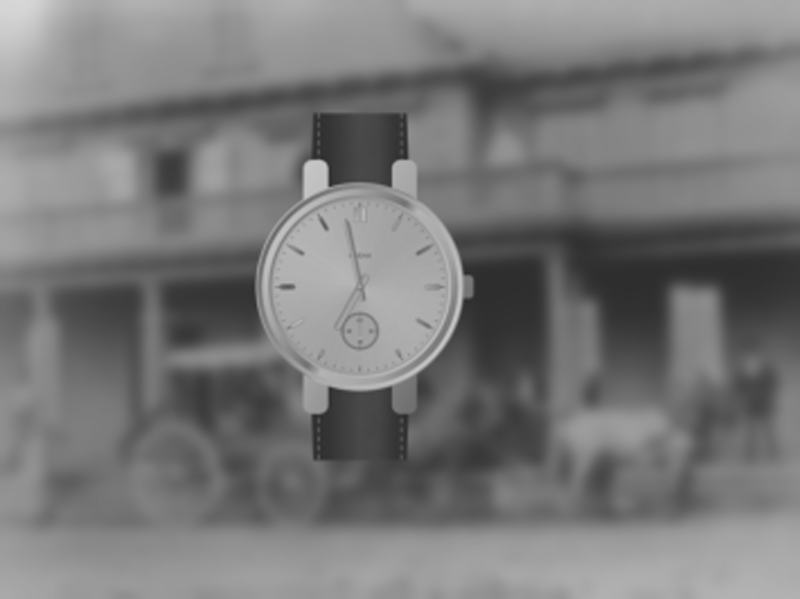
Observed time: 6:58
